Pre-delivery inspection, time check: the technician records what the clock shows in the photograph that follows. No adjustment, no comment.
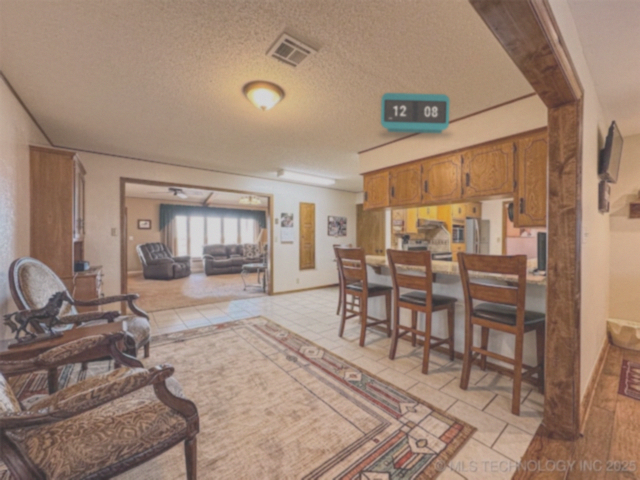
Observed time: 12:08
